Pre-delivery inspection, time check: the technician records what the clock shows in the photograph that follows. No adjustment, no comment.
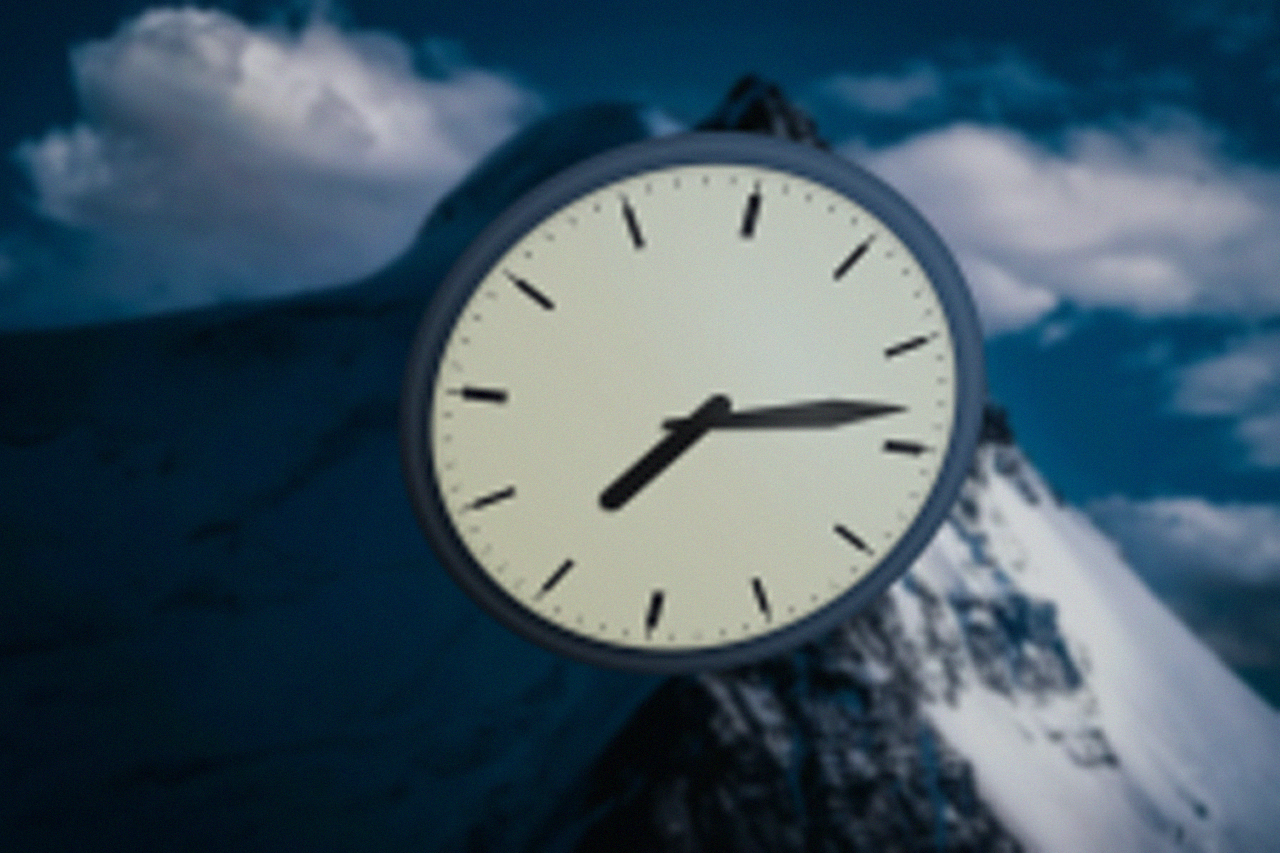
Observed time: 7:13
